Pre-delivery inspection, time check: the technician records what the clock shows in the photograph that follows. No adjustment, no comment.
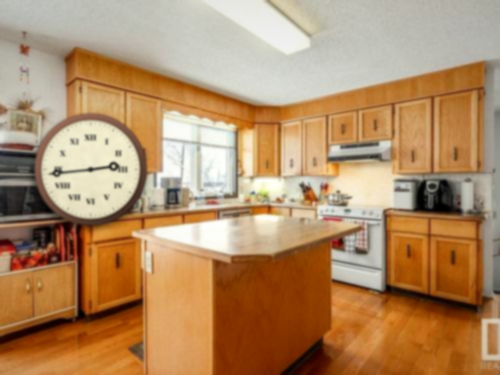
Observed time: 2:44
